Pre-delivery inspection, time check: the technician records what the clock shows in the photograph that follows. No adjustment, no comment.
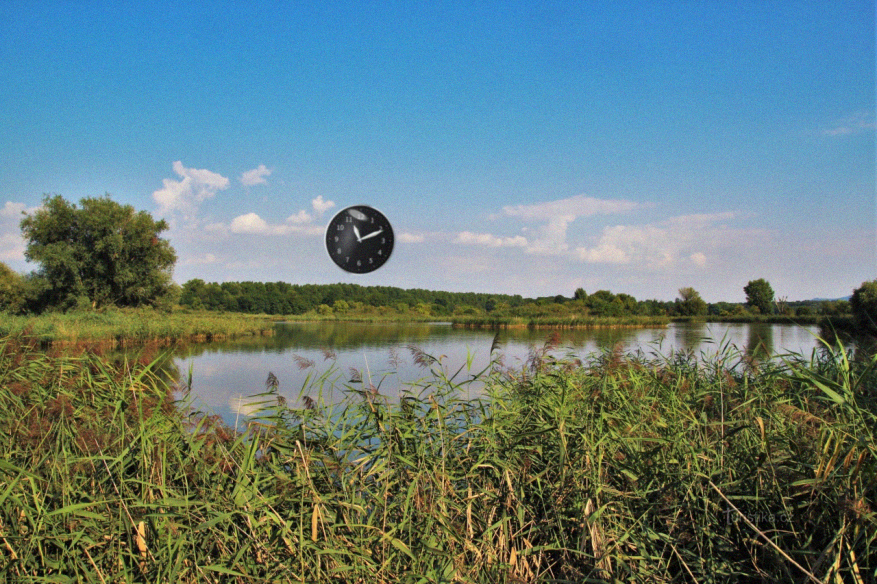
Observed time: 11:11
